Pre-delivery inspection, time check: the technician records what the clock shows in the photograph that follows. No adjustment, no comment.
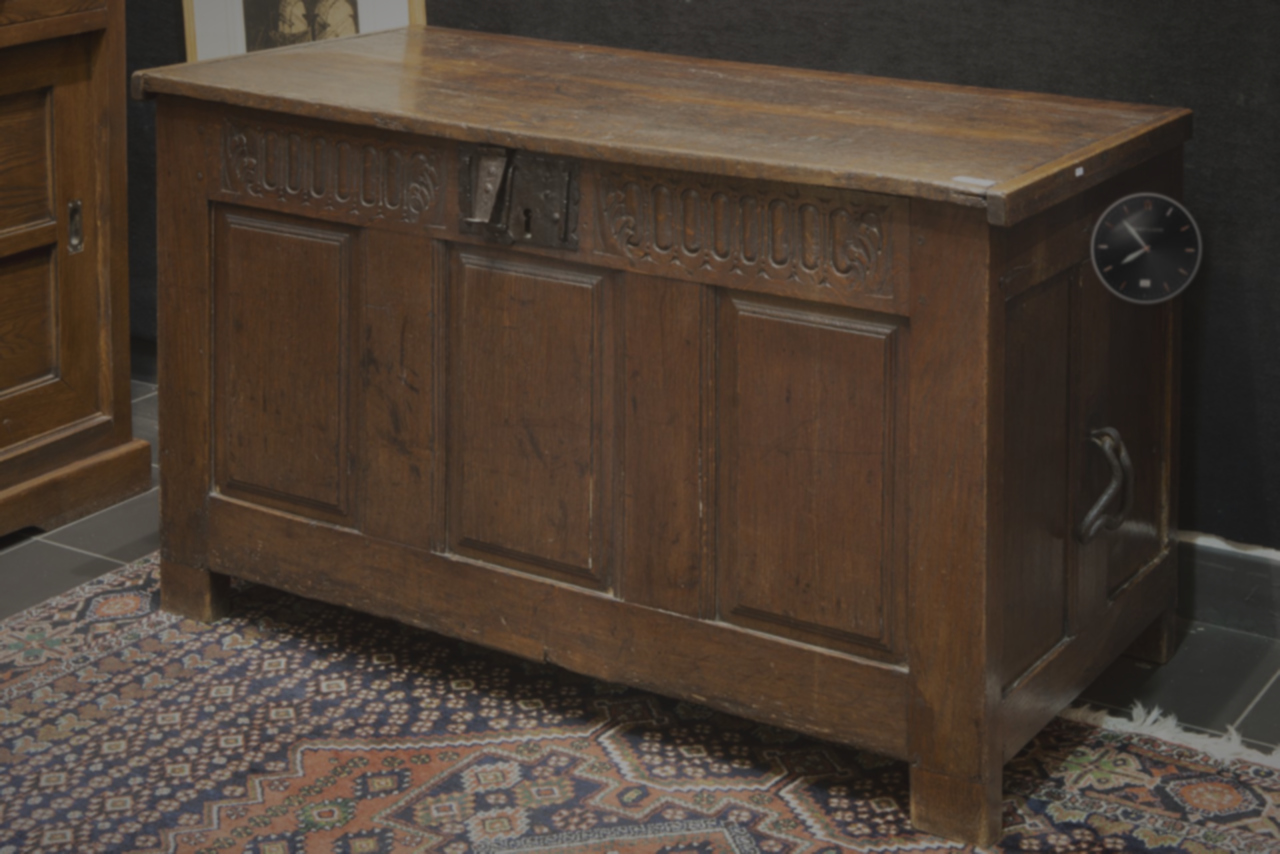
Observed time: 7:53
